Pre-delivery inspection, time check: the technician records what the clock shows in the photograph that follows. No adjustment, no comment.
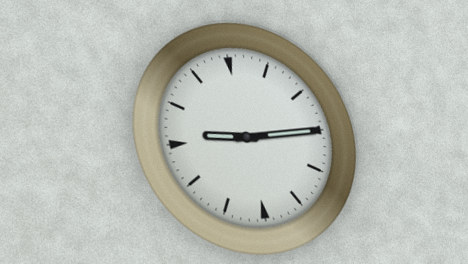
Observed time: 9:15
